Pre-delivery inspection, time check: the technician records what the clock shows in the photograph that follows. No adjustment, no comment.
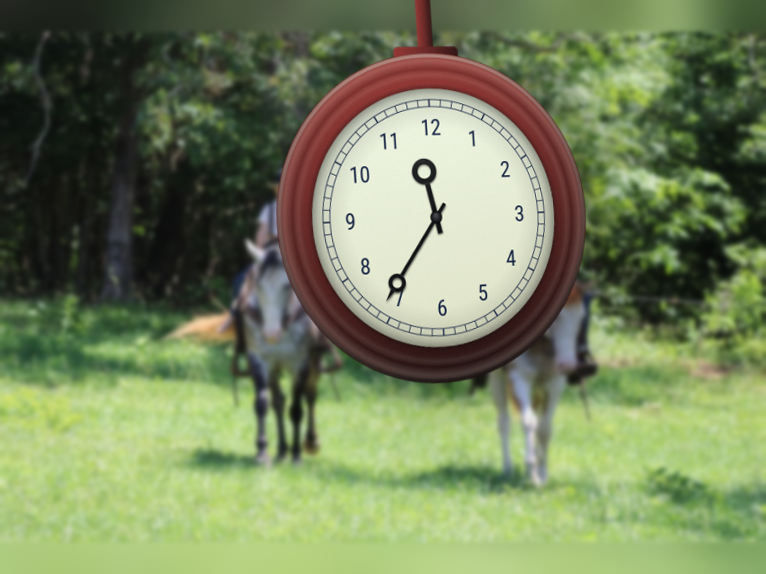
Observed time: 11:36
